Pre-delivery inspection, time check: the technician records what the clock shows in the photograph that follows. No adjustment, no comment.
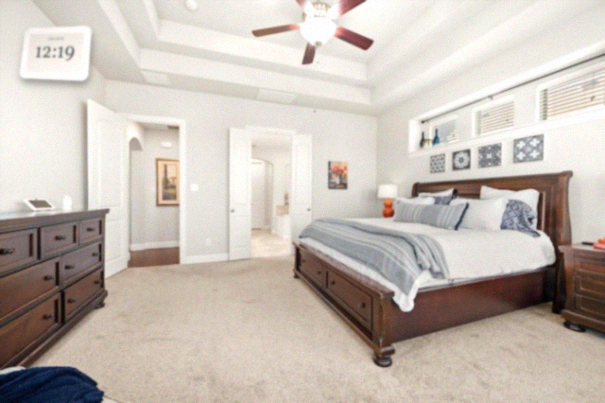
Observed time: 12:19
